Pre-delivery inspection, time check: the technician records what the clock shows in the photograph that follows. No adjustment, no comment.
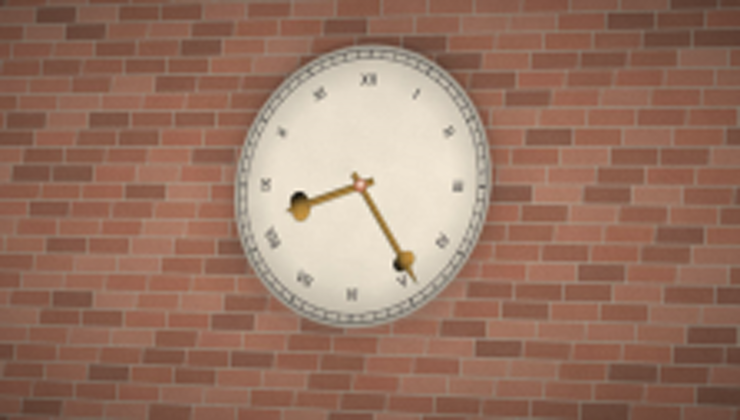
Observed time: 8:24
